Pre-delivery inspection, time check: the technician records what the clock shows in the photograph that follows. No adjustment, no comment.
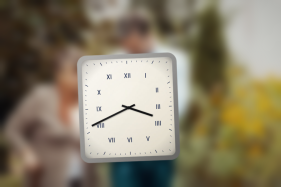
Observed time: 3:41
